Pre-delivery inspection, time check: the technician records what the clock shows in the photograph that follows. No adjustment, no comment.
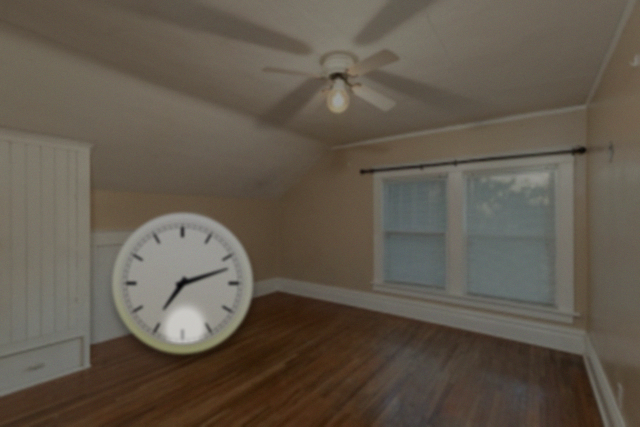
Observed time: 7:12
